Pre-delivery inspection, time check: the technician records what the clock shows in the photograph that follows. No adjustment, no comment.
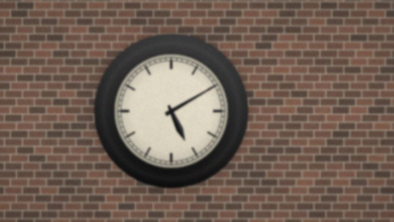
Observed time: 5:10
